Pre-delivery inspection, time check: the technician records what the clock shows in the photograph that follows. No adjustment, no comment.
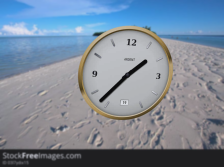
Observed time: 1:37
